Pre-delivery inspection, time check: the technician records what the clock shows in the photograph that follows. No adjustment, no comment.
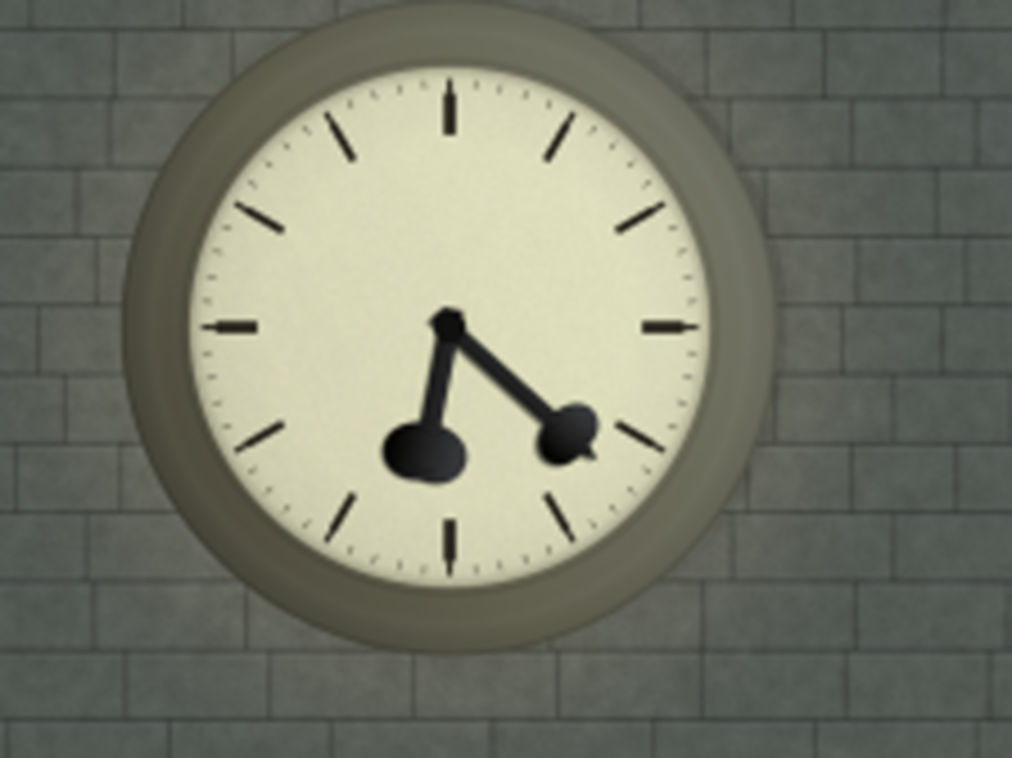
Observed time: 6:22
